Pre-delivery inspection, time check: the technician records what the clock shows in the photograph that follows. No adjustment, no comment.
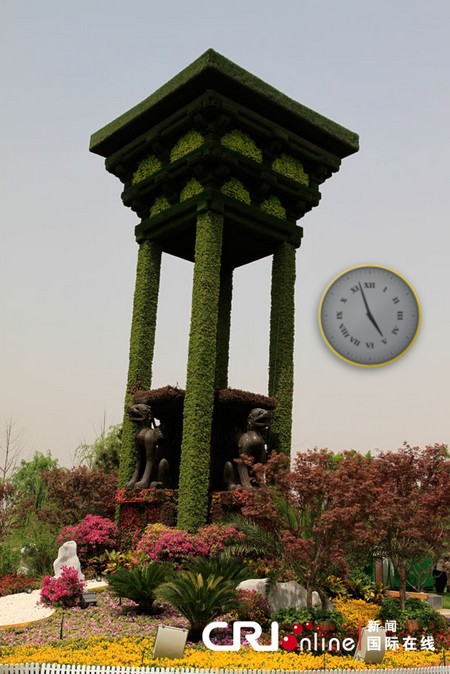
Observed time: 4:57
